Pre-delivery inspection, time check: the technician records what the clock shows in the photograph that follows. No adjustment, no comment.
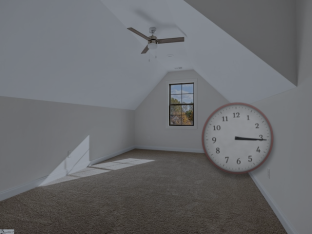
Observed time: 3:16
